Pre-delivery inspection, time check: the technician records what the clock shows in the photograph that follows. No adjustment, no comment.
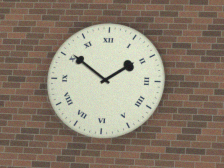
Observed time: 1:51
